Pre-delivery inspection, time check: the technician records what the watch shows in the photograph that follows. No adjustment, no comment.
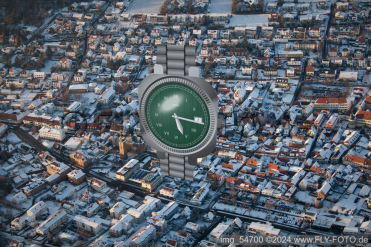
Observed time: 5:16
